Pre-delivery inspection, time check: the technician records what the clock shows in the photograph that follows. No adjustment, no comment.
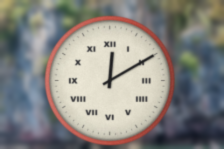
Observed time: 12:10
